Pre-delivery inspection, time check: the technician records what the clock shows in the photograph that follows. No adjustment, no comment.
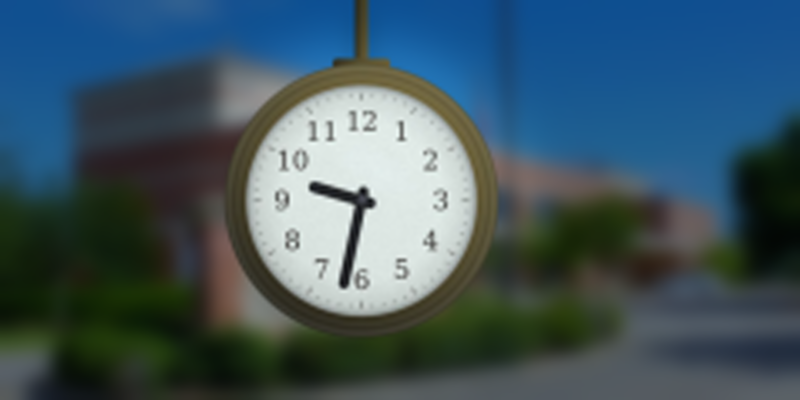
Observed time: 9:32
